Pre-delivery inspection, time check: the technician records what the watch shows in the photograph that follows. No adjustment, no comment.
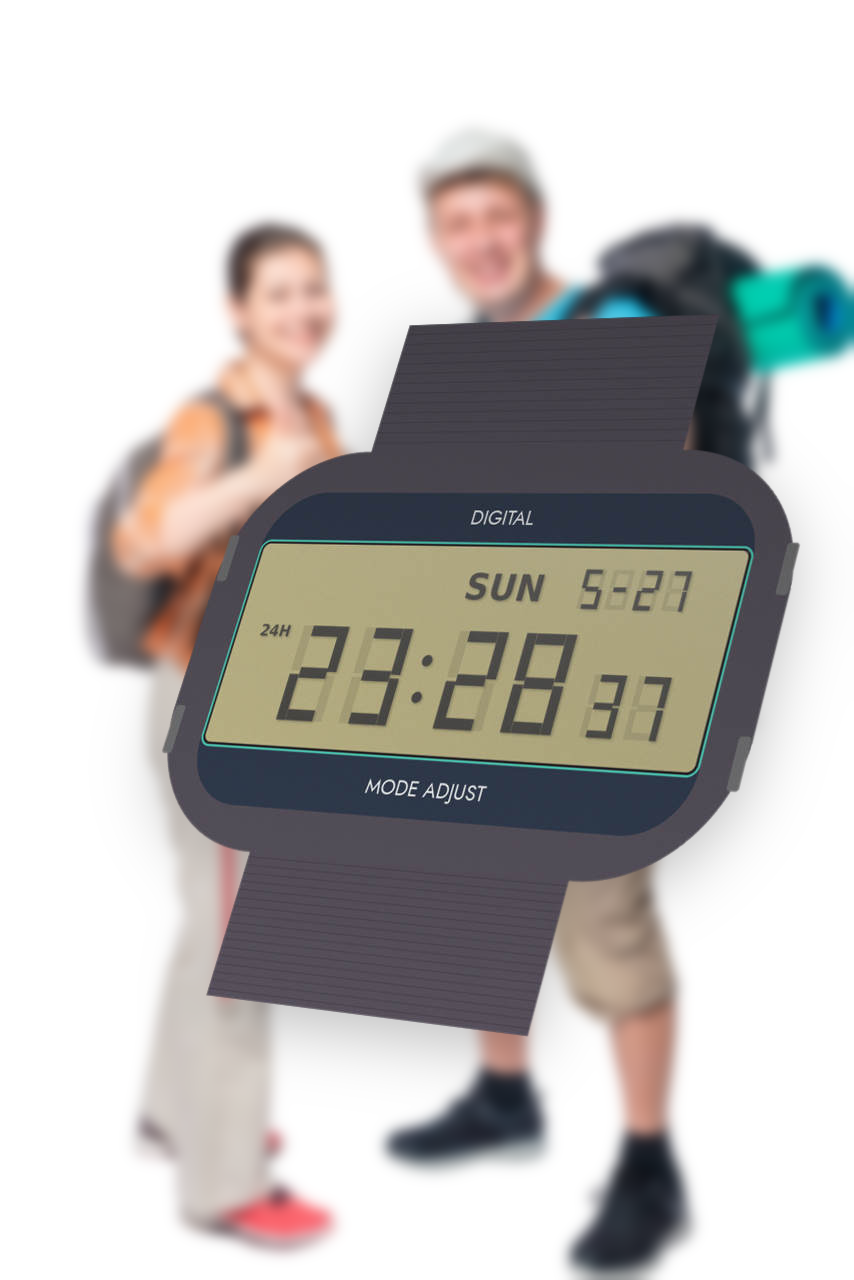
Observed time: 23:28:37
